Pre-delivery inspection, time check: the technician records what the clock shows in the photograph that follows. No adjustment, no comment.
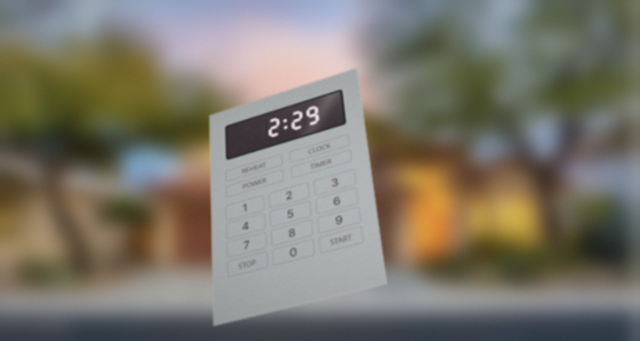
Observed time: 2:29
